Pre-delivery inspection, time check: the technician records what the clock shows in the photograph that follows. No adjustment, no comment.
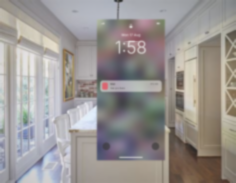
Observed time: 1:58
